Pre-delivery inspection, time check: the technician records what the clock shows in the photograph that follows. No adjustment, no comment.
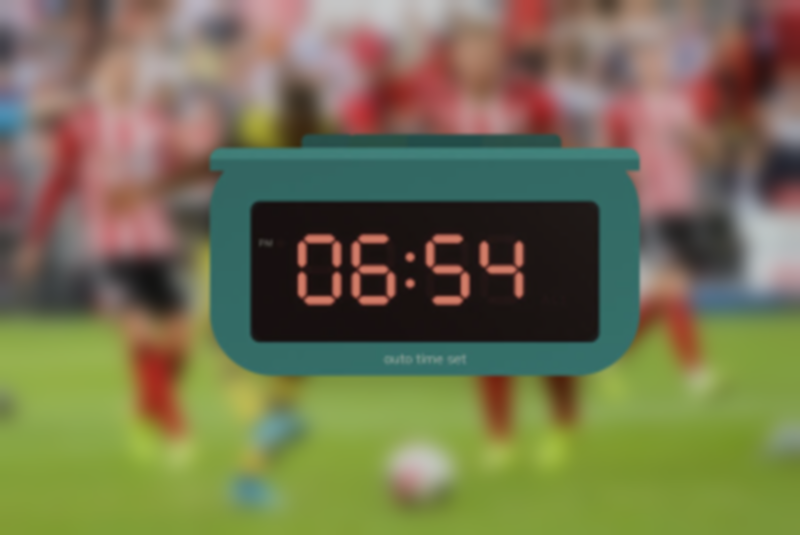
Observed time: 6:54
